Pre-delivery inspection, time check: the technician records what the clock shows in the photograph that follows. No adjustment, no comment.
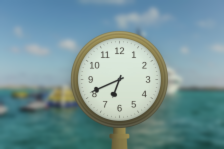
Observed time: 6:41
